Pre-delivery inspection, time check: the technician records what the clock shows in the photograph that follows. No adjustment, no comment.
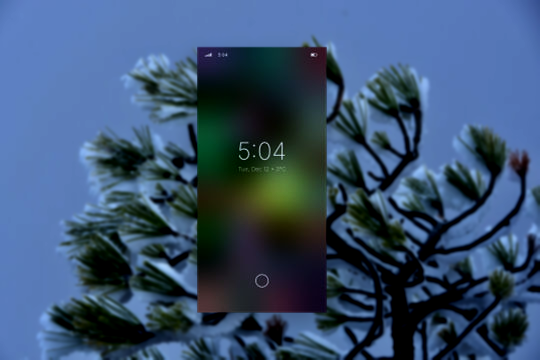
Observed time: 5:04
